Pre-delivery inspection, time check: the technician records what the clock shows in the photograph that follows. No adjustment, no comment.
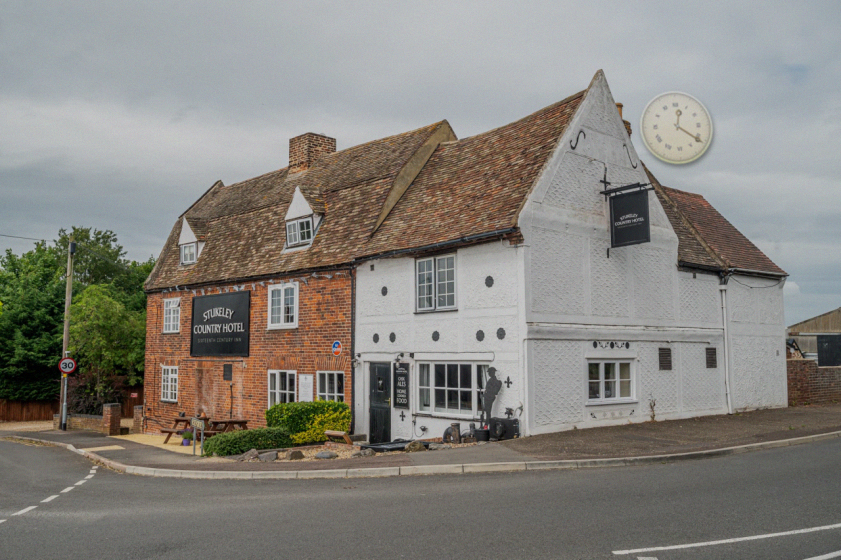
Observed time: 12:21
